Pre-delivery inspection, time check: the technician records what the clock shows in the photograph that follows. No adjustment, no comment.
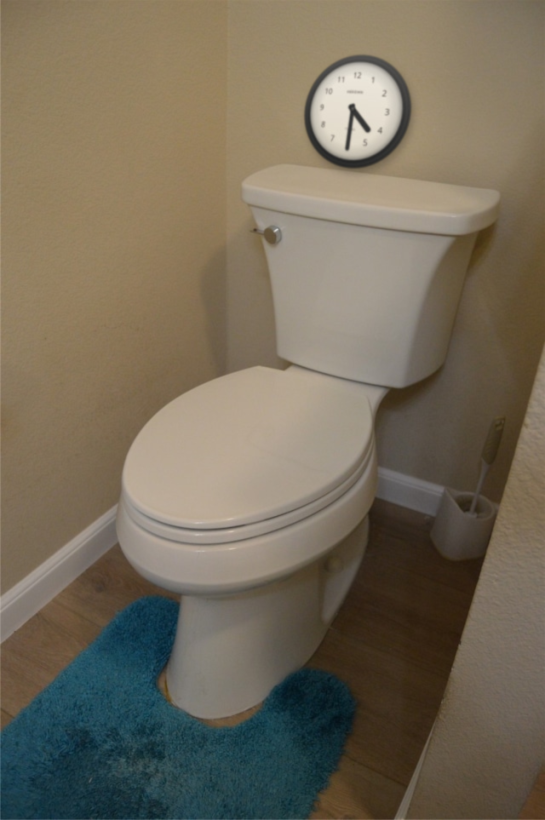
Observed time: 4:30
